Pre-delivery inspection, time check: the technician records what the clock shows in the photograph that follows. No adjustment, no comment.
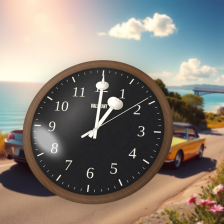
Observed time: 1:00:09
